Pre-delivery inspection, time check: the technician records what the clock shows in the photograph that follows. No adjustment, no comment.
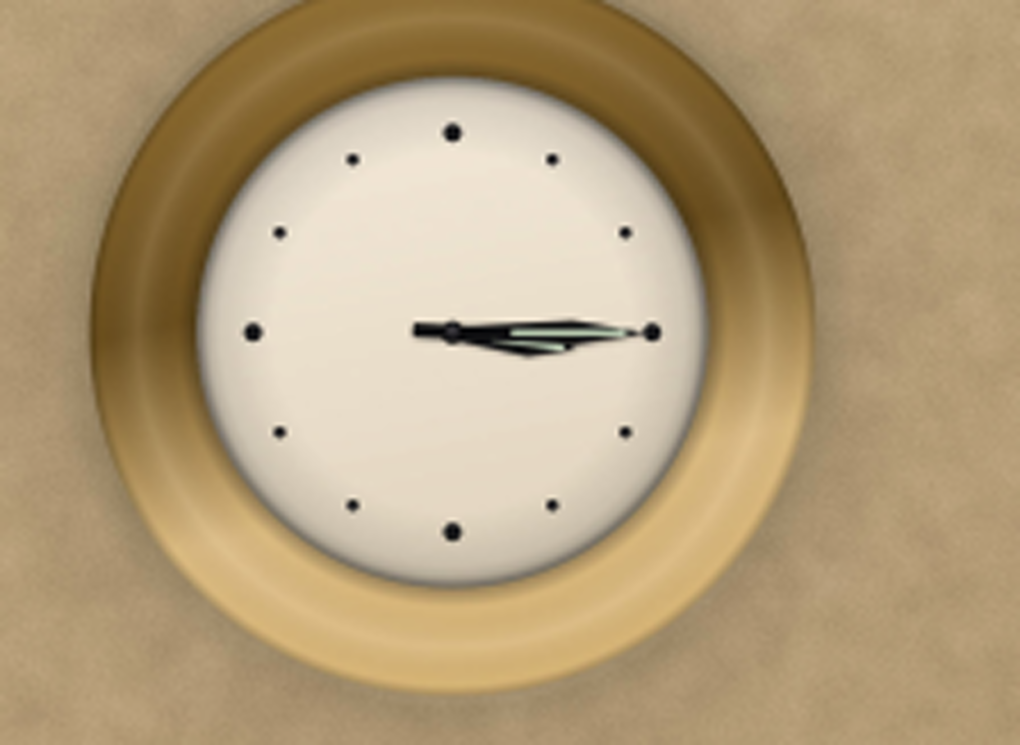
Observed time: 3:15
